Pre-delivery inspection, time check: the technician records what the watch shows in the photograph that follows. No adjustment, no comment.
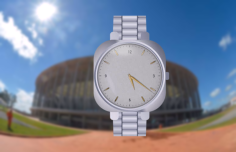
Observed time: 5:21
